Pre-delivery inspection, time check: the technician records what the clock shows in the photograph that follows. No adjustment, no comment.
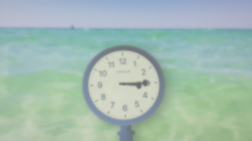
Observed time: 3:15
